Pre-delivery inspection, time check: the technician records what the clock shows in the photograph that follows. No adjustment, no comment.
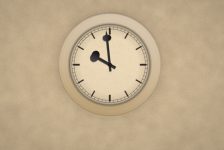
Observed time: 9:59
